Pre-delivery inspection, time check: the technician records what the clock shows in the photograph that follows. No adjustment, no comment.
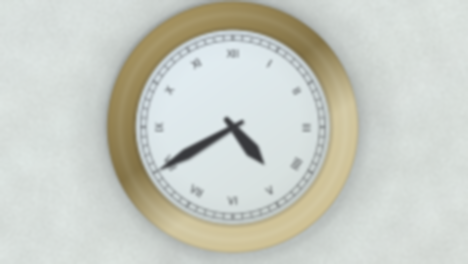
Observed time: 4:40
